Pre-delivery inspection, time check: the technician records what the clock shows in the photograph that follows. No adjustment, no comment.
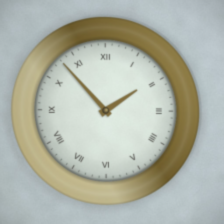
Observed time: 1:53
